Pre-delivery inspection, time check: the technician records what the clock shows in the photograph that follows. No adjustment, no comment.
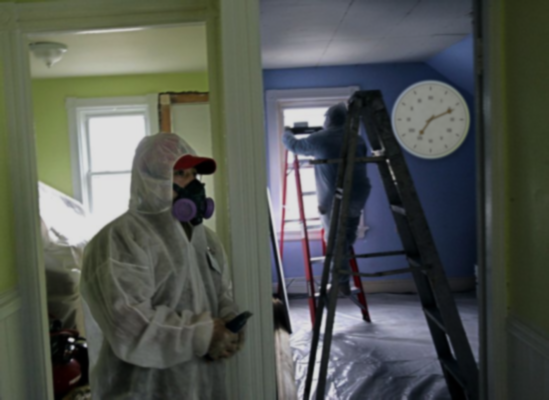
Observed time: 7:11
